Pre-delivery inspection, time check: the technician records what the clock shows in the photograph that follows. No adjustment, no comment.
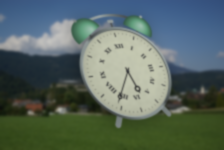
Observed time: 5:36
